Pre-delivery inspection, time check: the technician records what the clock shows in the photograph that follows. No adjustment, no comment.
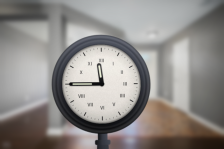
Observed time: 11:45
